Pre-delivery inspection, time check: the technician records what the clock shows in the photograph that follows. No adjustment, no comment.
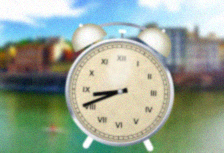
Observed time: 8:41
